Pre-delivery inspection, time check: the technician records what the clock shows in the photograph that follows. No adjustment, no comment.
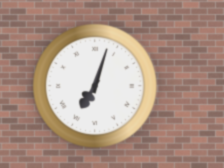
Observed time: 7:03
